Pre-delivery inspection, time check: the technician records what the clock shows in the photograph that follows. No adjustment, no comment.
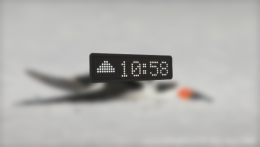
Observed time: 10:58
